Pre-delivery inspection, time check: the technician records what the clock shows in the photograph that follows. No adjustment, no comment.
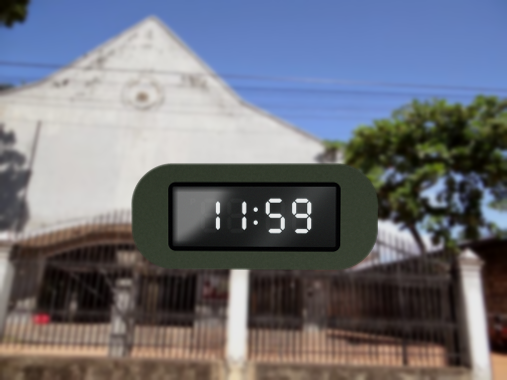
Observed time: 11:59
